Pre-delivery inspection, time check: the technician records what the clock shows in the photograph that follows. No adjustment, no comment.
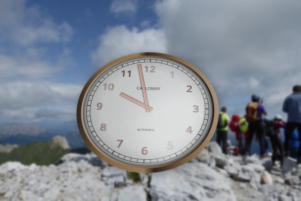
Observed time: 9:58
